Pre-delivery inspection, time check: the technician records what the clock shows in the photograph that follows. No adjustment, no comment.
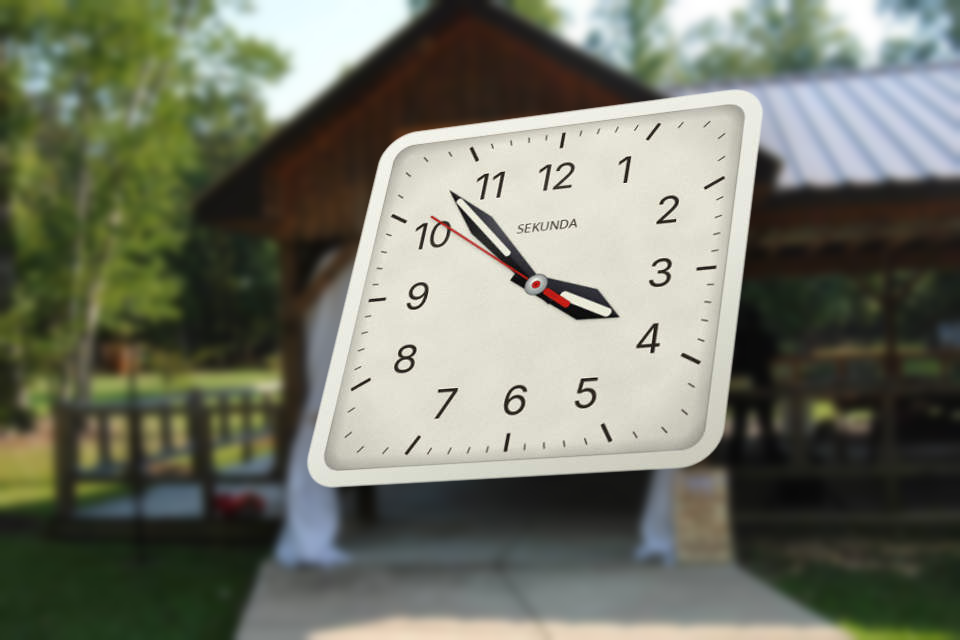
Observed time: 3:52:51
